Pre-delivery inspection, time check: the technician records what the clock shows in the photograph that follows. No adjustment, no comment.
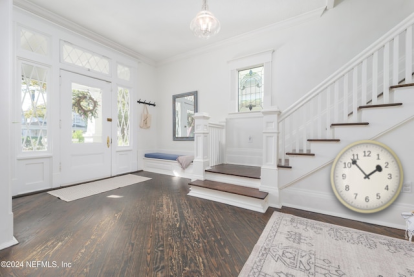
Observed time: 1:53
